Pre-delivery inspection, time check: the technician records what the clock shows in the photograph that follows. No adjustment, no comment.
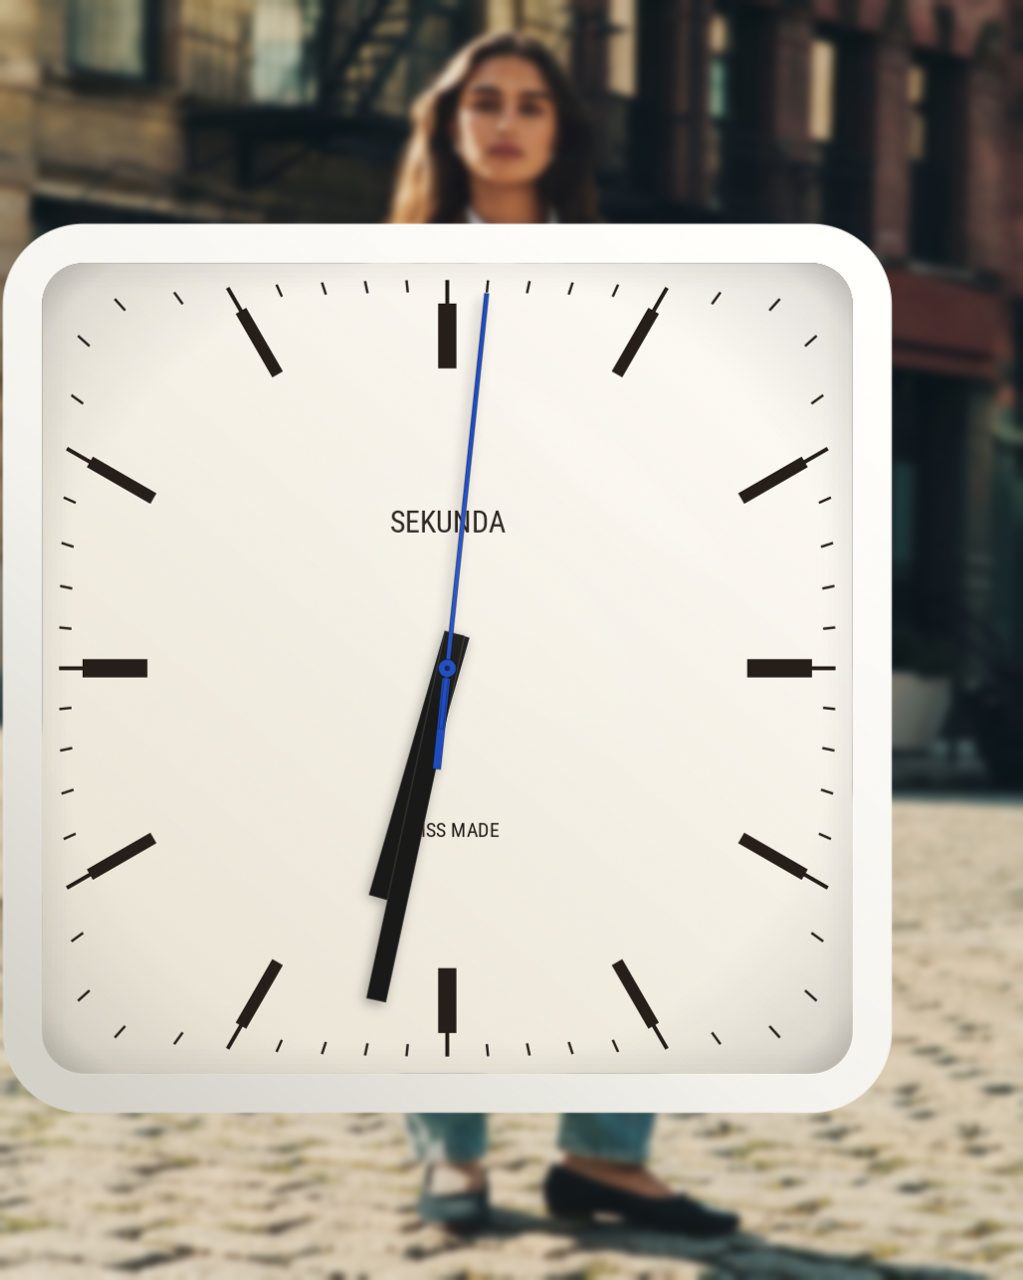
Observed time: 6:32:01
